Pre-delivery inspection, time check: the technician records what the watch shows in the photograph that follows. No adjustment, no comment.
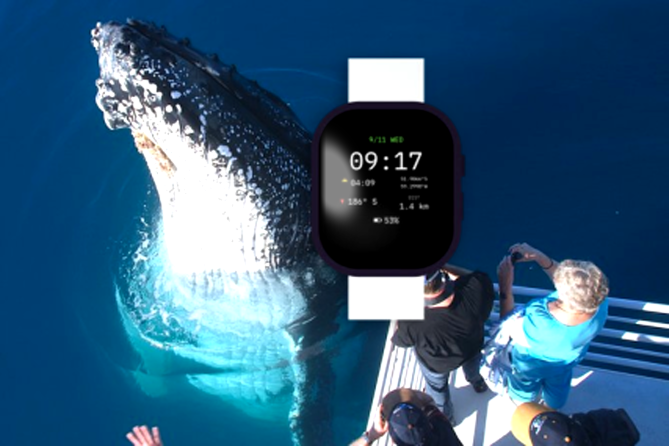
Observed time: 9:17
